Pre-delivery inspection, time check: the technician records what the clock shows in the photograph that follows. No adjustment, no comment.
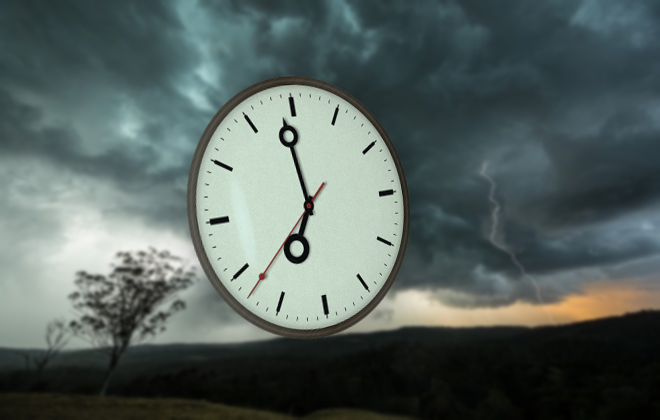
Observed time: 6:58:38
